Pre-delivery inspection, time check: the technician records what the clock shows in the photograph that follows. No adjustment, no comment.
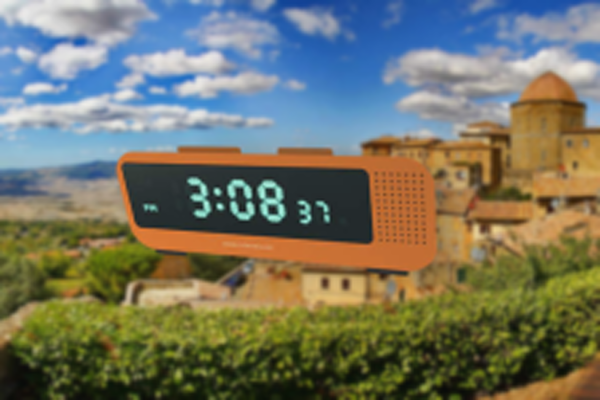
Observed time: 3:08:37
